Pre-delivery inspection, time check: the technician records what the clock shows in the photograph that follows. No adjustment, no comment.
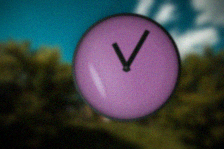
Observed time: 11:05
